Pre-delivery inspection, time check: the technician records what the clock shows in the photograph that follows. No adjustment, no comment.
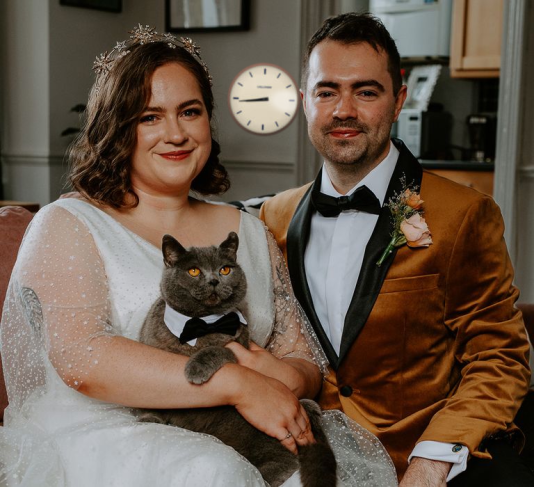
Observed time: 8:44
